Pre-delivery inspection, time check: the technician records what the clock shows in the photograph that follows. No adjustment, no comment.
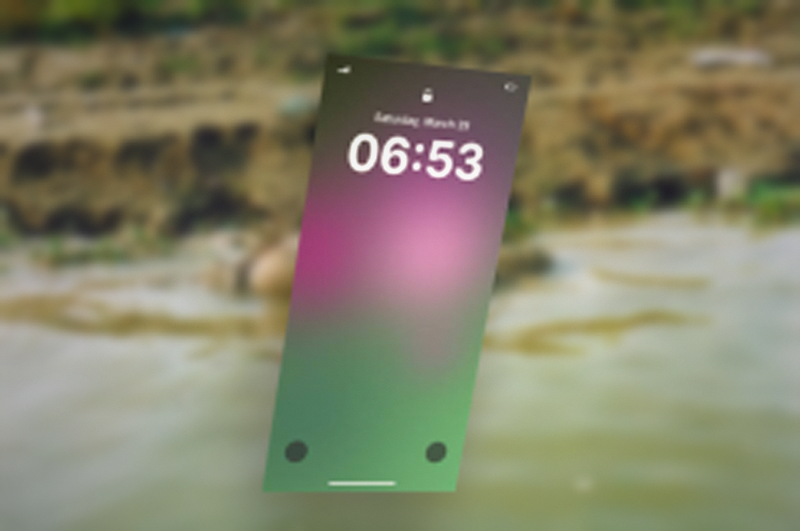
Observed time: 6:53
